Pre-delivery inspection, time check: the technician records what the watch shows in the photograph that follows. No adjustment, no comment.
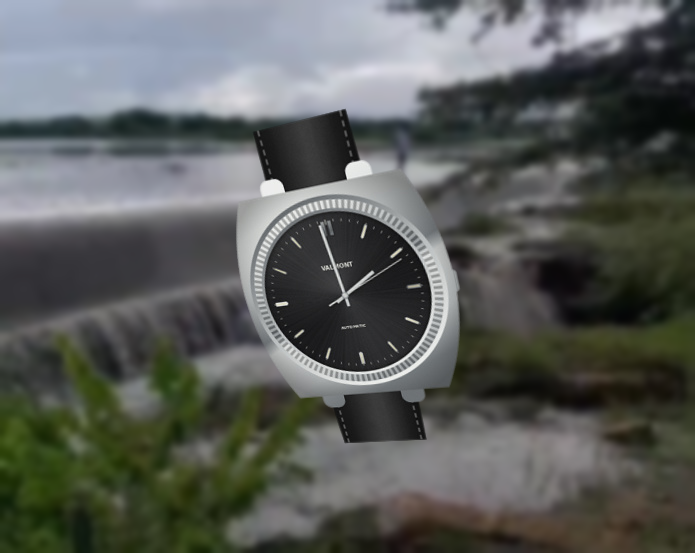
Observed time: 1:59:11
